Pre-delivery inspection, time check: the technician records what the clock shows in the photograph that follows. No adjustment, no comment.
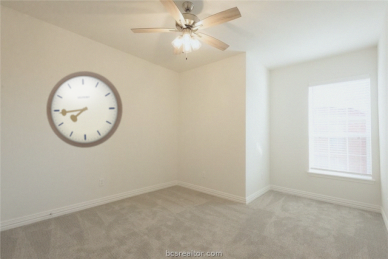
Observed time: 7:44
